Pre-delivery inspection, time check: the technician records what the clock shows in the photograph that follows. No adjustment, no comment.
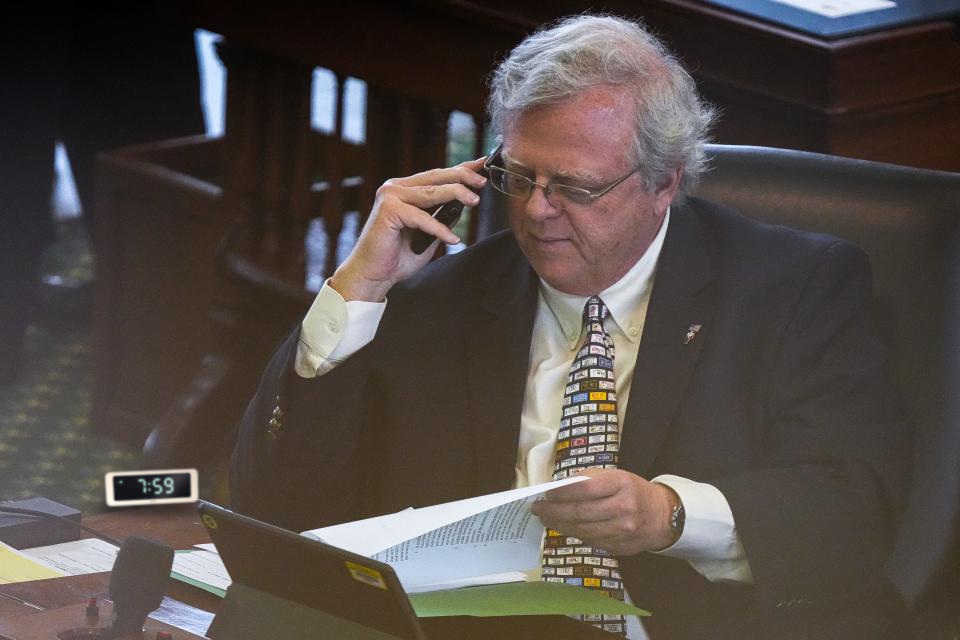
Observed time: 7:59
